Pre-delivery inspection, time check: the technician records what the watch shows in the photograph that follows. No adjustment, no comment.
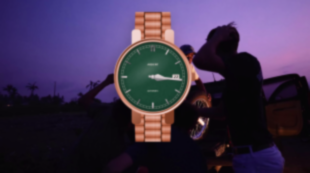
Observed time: 3:16
